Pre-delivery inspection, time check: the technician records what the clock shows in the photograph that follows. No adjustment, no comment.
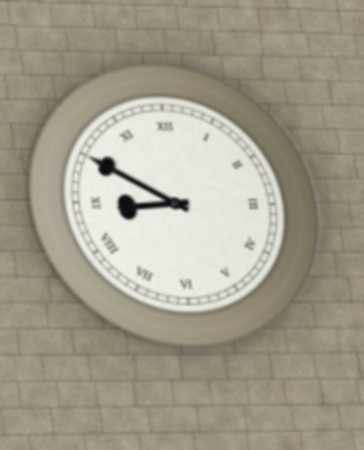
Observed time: 8:50
